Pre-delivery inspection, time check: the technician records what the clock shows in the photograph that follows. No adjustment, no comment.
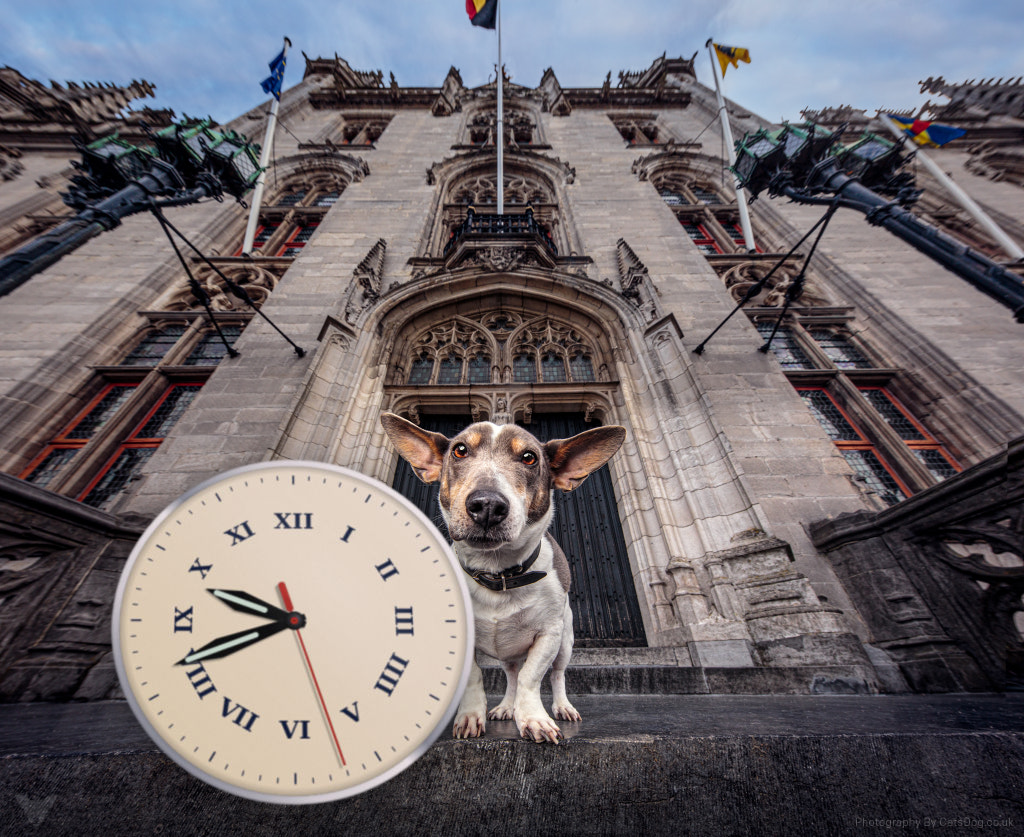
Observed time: 9:41:27
